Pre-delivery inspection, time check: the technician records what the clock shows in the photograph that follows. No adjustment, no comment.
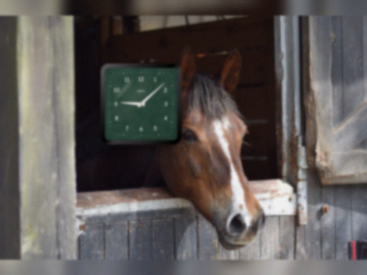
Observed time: 9:08
